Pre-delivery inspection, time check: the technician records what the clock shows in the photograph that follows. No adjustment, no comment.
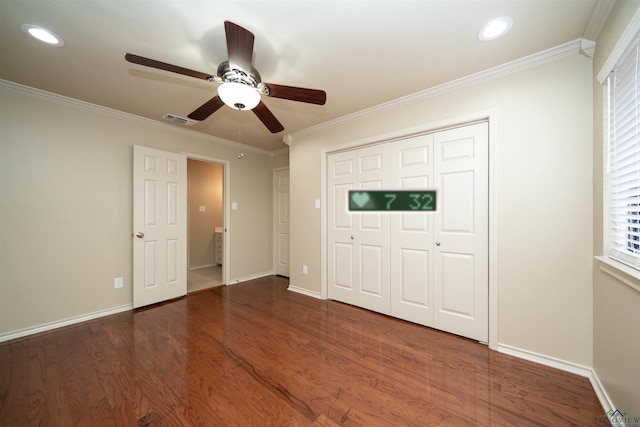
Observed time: 7:32
